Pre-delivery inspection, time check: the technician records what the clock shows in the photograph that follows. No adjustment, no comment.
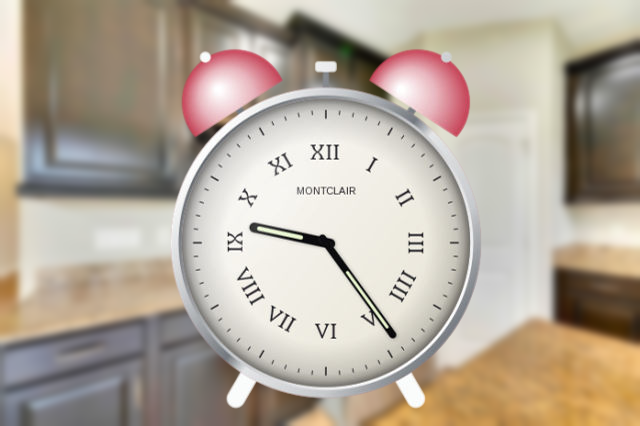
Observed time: 9:24
